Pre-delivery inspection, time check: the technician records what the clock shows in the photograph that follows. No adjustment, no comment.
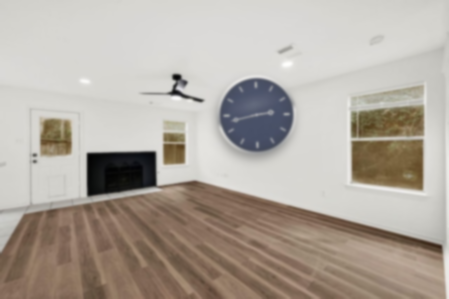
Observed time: 2:43
